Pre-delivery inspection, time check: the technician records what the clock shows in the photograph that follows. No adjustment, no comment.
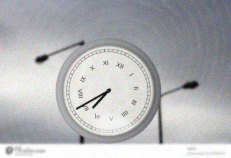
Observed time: 6:36
